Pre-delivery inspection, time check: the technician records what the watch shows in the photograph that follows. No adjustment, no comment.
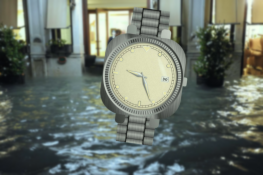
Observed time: 9:26
